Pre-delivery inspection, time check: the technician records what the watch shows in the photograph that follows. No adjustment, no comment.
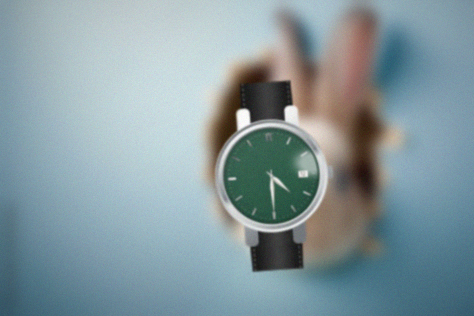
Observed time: 4:30
